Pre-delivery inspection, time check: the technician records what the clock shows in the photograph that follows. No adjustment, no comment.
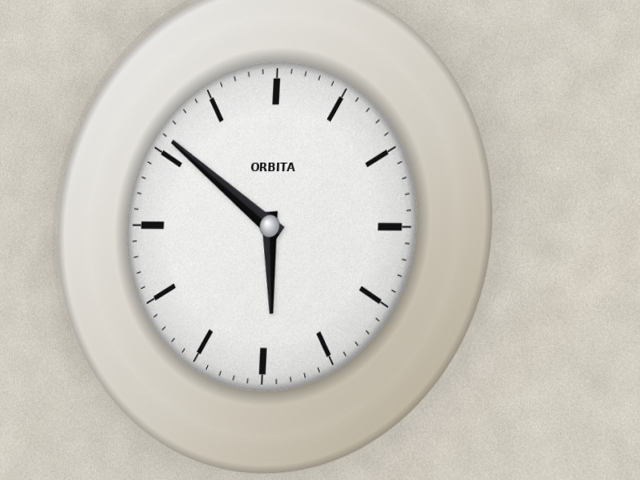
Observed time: 5:51
